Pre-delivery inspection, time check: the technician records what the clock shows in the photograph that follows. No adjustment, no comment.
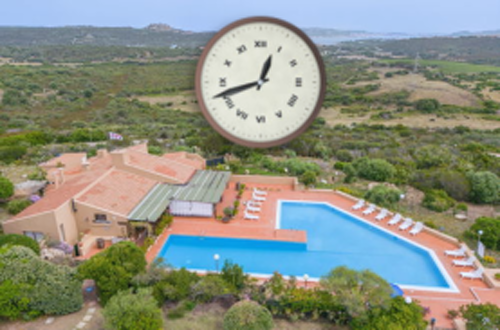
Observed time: 12:42
